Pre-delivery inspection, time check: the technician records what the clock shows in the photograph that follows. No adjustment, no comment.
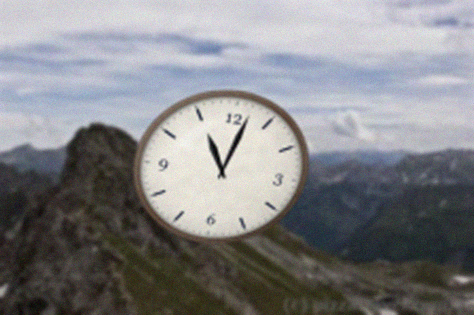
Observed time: 11:02
